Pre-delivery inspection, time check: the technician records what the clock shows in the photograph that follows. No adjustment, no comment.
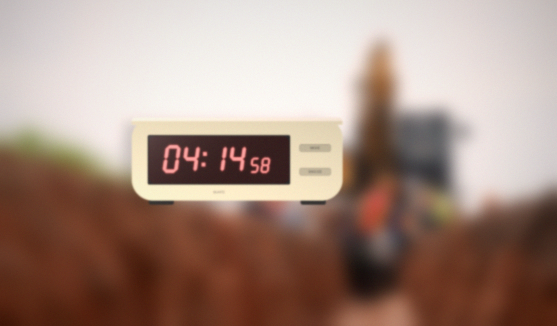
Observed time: 4:14:58
